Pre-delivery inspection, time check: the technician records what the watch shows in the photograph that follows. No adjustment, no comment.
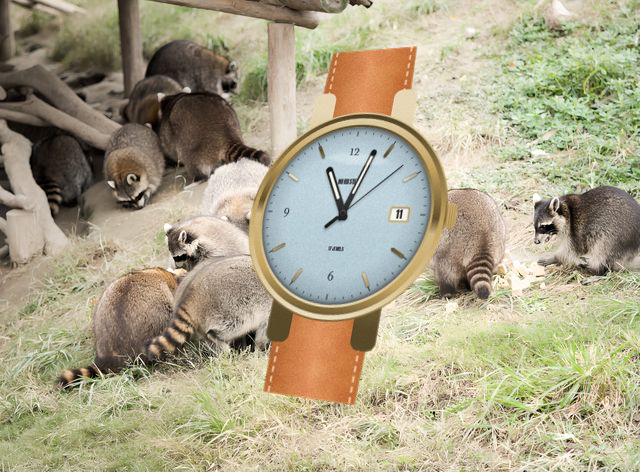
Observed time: 11:03:08
